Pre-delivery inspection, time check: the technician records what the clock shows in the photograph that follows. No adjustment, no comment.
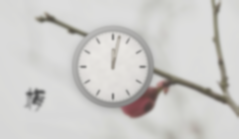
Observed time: 12:02
